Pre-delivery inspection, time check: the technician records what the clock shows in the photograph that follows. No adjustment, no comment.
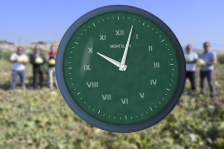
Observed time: 10:03
